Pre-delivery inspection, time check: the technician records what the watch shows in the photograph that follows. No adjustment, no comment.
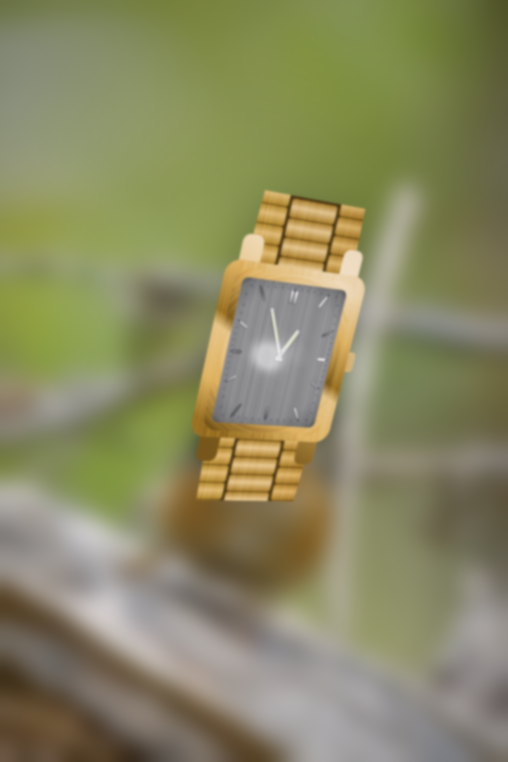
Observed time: 12:56
